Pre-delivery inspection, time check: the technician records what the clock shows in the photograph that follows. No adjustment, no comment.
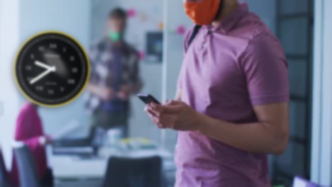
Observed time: 9:39
